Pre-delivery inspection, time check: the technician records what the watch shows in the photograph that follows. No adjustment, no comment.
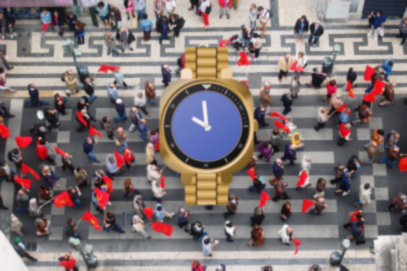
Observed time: 9:59
